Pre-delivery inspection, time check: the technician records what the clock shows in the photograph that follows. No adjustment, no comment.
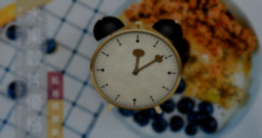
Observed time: 12:09
